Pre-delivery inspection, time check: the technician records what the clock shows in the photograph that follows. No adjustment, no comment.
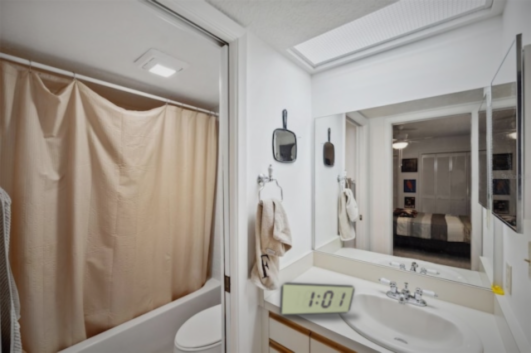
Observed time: 1:01
